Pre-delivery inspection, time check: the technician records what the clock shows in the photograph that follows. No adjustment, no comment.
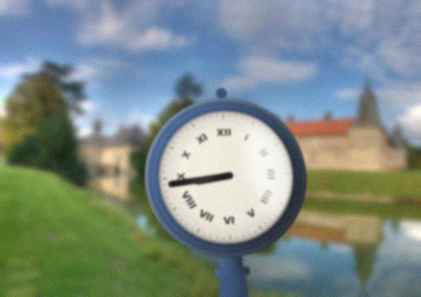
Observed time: 8:44
